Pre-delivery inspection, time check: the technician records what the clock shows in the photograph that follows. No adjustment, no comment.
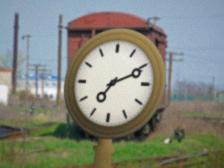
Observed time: 7:11
